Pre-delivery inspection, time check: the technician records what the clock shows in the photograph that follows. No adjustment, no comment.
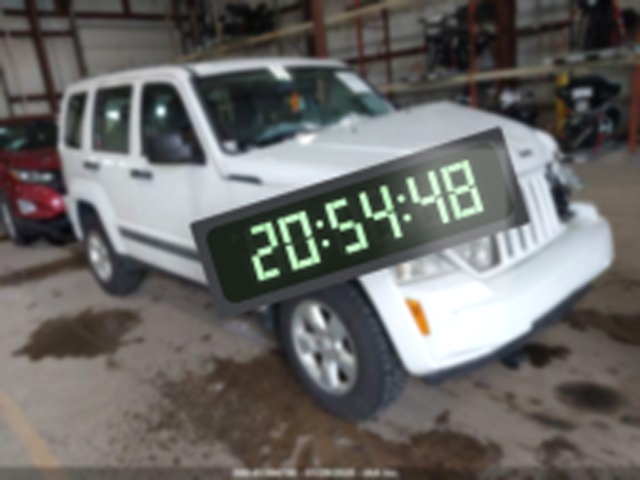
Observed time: 20:54:48
